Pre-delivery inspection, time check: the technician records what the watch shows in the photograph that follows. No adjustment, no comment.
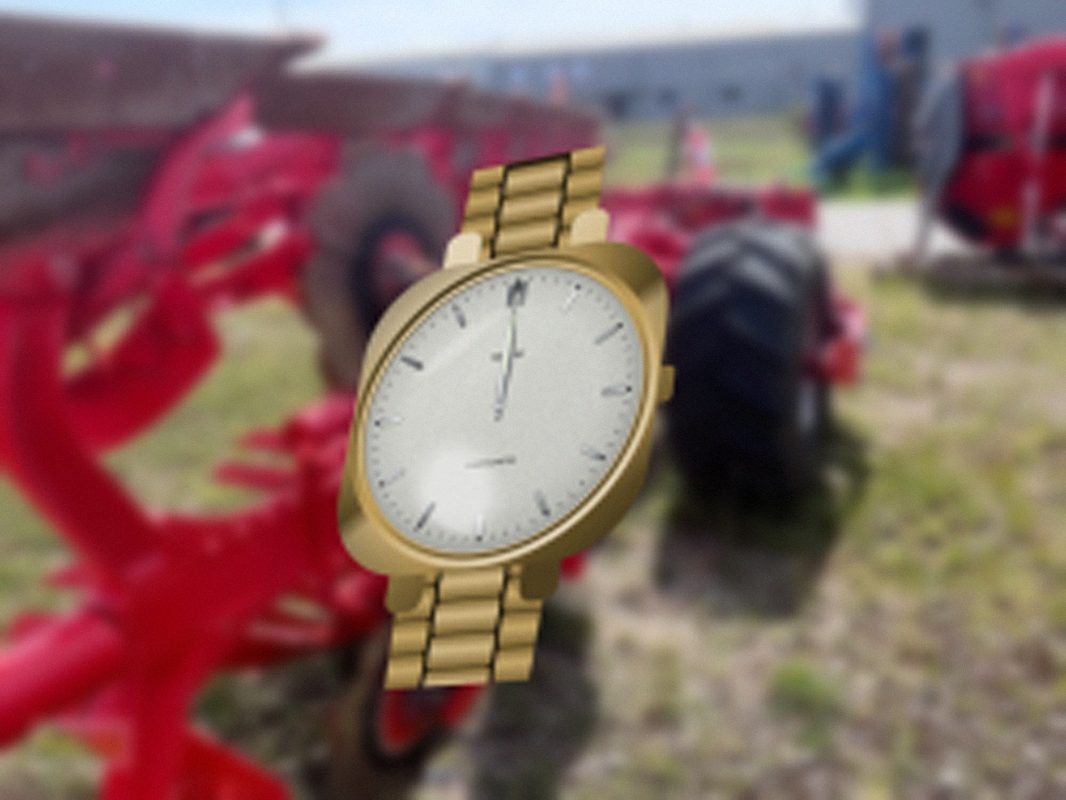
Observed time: 12:00
